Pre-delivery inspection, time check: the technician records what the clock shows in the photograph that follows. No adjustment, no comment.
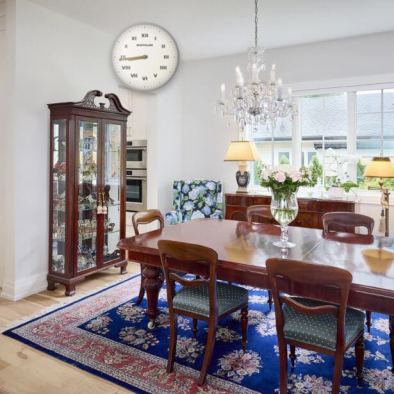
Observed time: 8:44
